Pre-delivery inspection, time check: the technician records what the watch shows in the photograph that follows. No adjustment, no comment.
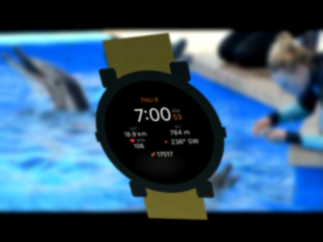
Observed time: 7:00
